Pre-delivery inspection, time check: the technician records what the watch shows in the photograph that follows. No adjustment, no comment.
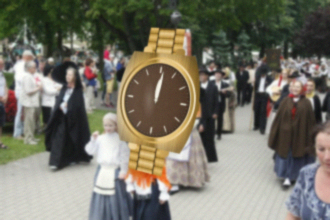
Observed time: 12:01
